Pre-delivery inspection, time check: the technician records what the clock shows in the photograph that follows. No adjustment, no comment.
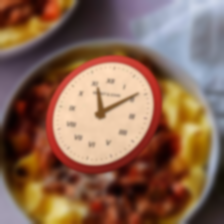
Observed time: 11:09
